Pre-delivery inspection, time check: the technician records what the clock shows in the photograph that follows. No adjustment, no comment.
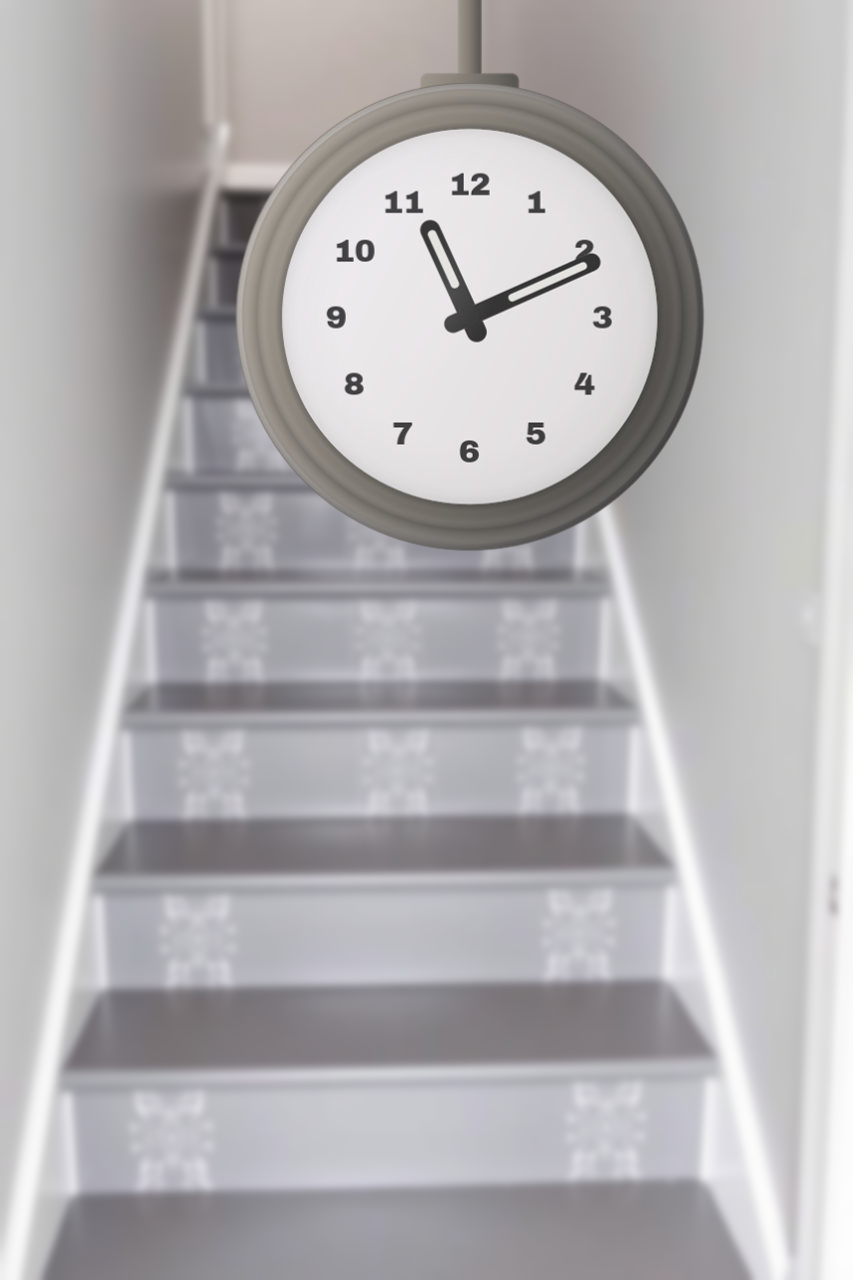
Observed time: 11:11
